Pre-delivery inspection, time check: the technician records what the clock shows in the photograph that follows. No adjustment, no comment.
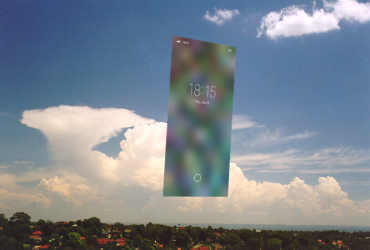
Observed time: 18:15
